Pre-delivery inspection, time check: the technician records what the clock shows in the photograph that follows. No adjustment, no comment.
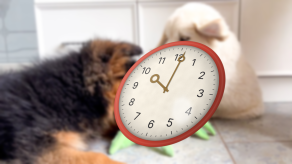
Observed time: 10:01
